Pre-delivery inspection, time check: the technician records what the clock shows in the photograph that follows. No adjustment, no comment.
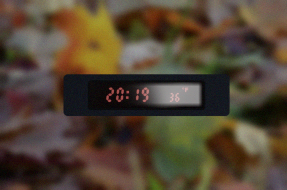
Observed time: 20:19
